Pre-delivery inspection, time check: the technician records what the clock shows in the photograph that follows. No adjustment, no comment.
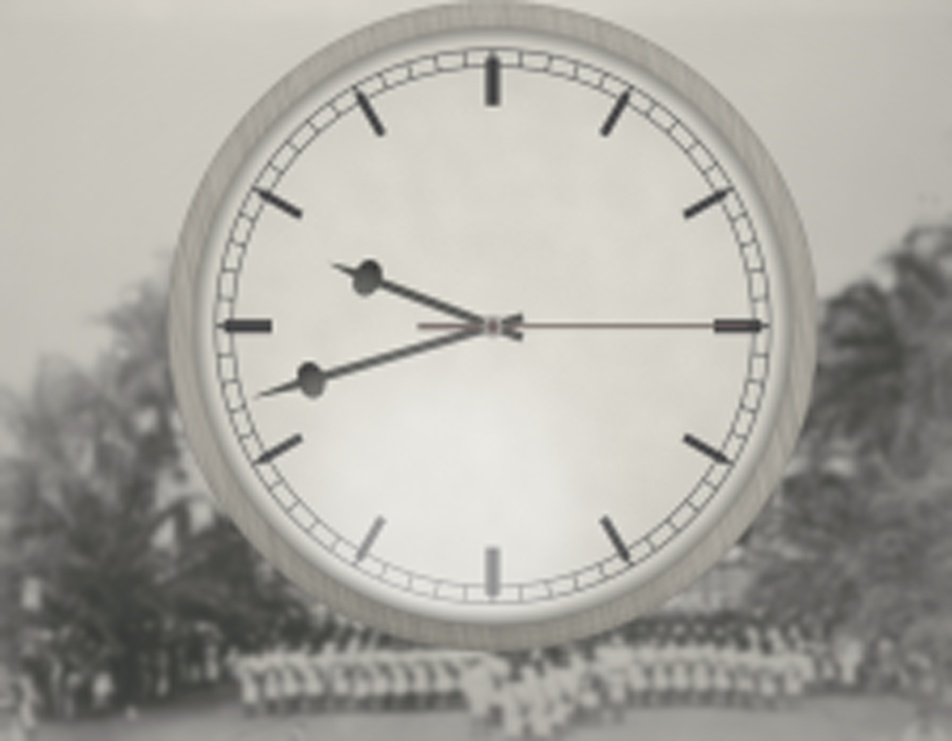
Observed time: 9:42:15
